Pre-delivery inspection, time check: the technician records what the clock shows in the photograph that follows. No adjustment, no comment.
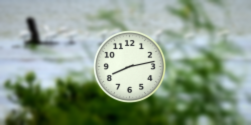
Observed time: 8:13
